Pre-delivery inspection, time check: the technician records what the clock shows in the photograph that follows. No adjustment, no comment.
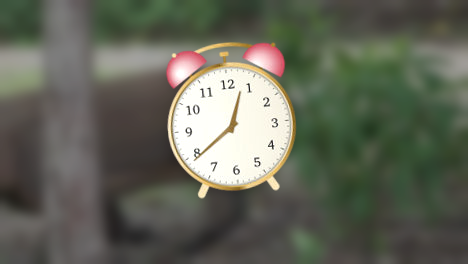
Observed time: 12:39
